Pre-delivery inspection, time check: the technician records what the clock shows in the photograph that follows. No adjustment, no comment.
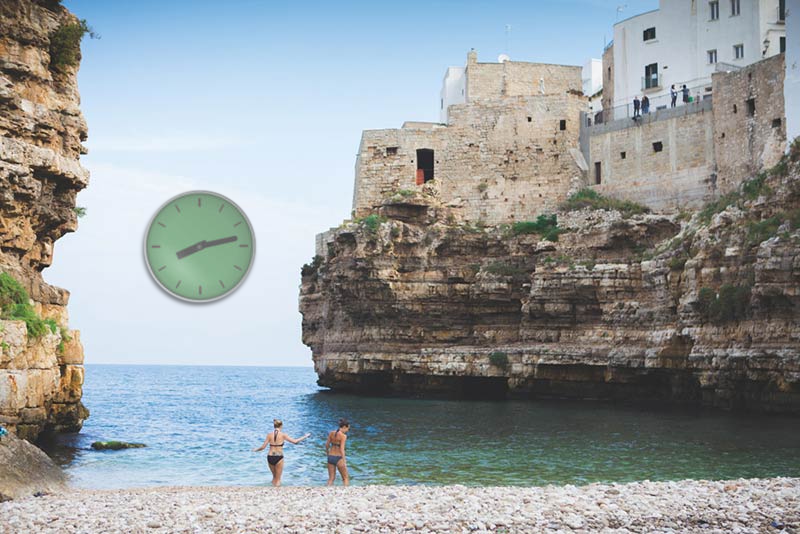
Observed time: 8:13
